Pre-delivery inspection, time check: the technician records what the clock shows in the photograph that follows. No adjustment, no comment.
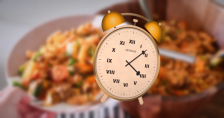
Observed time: 4:08
